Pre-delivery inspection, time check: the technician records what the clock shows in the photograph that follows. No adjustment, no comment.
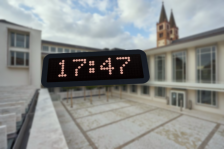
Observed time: 17:47
